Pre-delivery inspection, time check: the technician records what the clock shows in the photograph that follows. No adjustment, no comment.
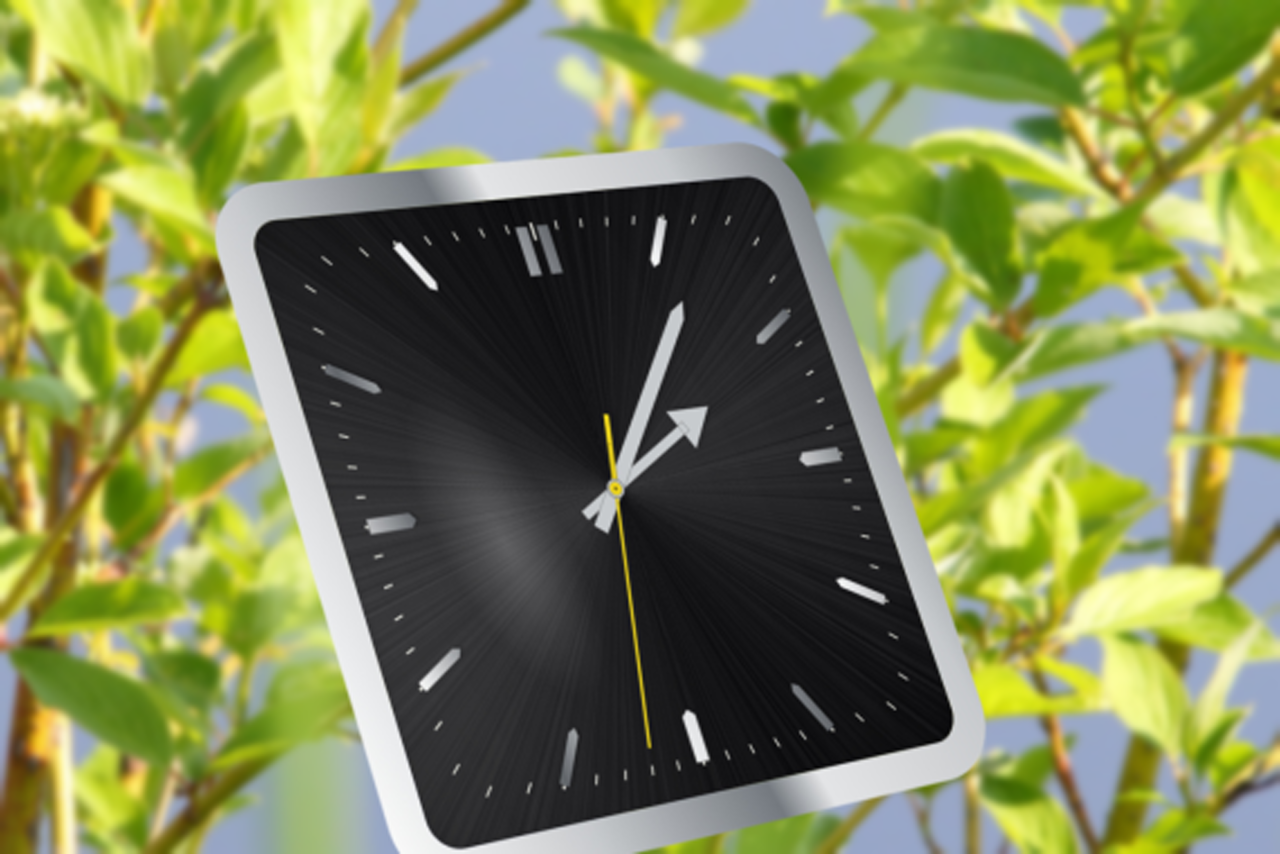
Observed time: 2:06:32
